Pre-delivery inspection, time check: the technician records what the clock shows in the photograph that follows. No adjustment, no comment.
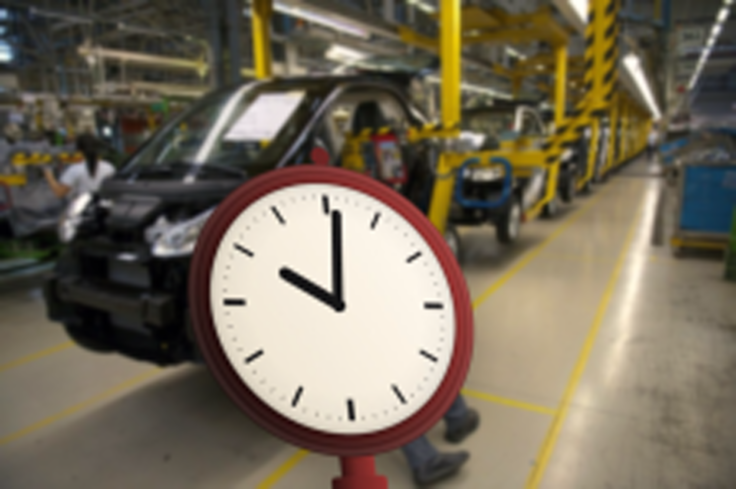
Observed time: 10:01
